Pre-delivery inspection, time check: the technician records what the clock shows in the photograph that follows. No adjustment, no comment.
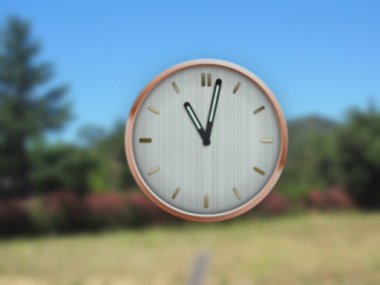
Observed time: 11:02
